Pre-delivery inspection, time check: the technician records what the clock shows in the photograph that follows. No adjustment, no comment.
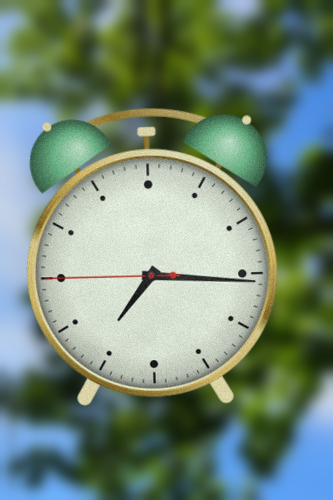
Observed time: 7:15:45
